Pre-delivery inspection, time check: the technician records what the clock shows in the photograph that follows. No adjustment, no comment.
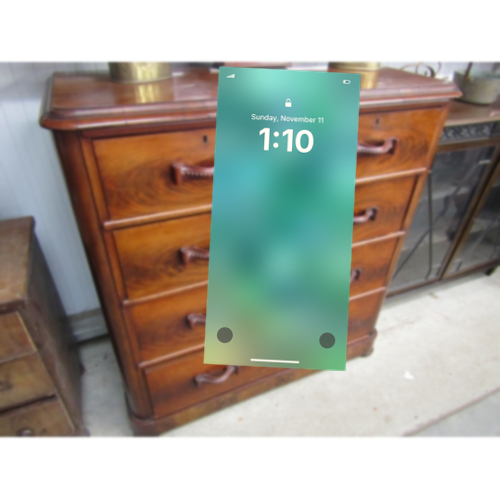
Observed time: 1:10
